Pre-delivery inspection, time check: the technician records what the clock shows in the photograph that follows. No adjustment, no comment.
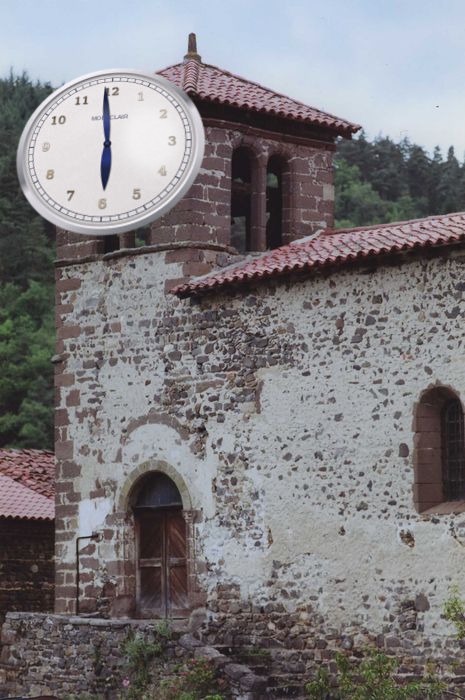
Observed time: 5:59
